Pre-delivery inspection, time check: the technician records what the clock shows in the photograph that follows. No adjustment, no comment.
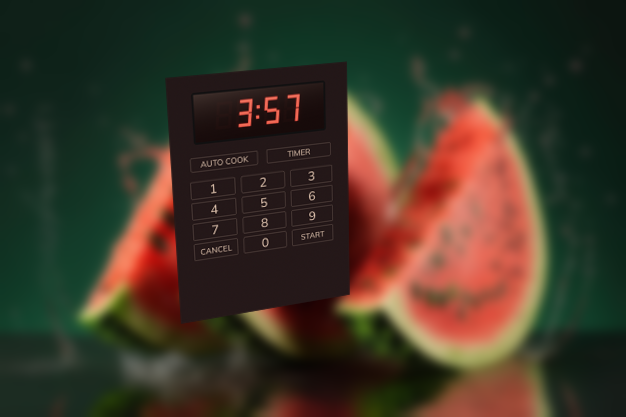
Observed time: 3:57
